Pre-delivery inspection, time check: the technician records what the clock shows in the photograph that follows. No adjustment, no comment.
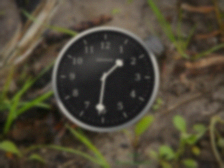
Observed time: 1:31
